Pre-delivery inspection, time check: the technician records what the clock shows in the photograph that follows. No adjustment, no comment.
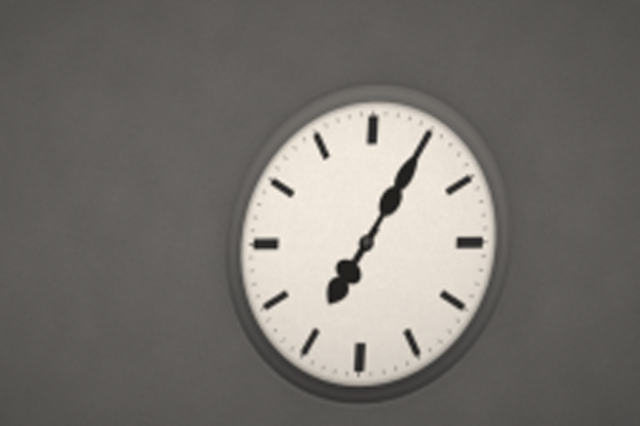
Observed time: 7:05
